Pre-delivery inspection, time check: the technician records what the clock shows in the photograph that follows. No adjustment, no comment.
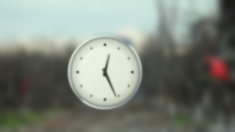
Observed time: 12:26
